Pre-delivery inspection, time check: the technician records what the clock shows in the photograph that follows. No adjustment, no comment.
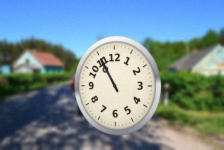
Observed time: 10:55
